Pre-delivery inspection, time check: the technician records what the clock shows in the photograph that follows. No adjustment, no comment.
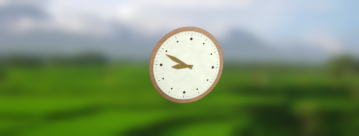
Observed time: 8:49
